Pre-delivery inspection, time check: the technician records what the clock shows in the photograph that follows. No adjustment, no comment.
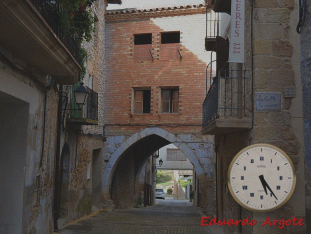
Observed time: 5:24
